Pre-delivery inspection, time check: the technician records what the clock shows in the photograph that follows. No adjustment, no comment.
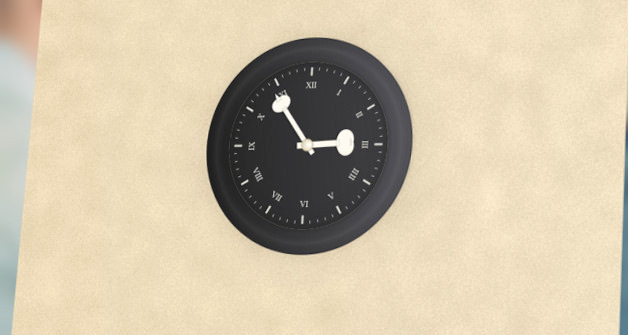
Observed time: 2:54
